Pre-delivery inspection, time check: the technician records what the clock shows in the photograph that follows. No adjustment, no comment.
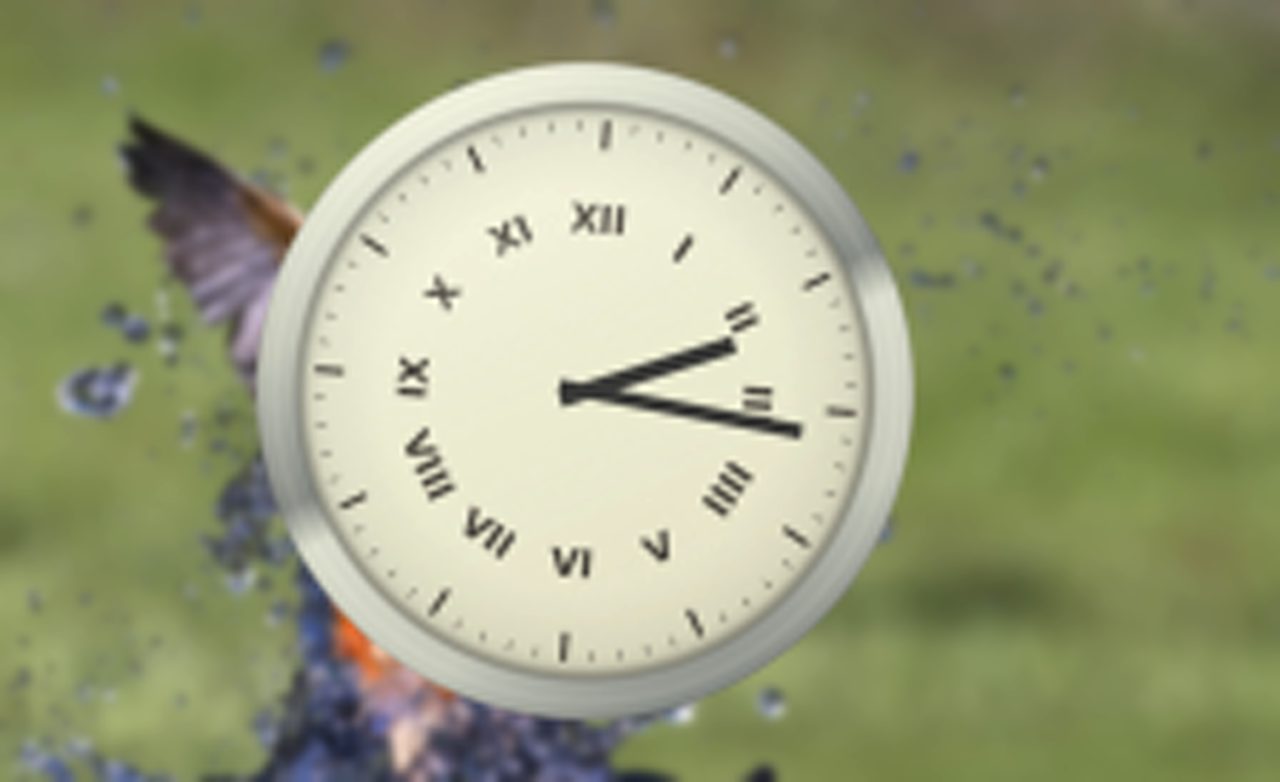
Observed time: 2:16
